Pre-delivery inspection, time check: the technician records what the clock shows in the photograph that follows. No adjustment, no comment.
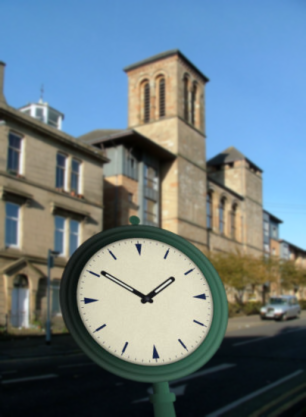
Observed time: 1:51
